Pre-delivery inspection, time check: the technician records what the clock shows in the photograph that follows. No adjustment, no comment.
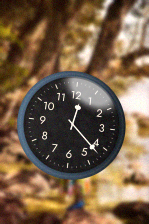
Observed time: 12:22
